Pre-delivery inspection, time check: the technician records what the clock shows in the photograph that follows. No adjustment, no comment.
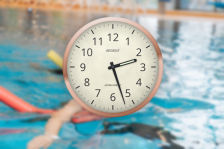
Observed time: 2:27
